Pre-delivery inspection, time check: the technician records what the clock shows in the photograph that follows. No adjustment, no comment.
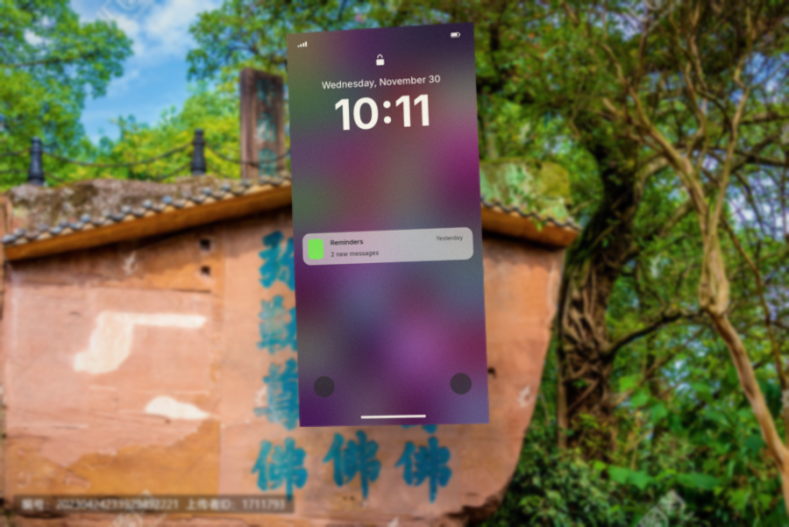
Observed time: 10:11
